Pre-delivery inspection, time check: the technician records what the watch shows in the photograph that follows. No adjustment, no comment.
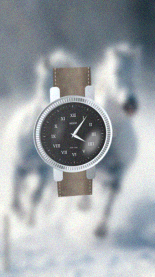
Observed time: 4:06
